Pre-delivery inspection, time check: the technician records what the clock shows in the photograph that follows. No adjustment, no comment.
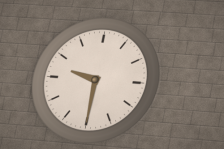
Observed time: 9:30
